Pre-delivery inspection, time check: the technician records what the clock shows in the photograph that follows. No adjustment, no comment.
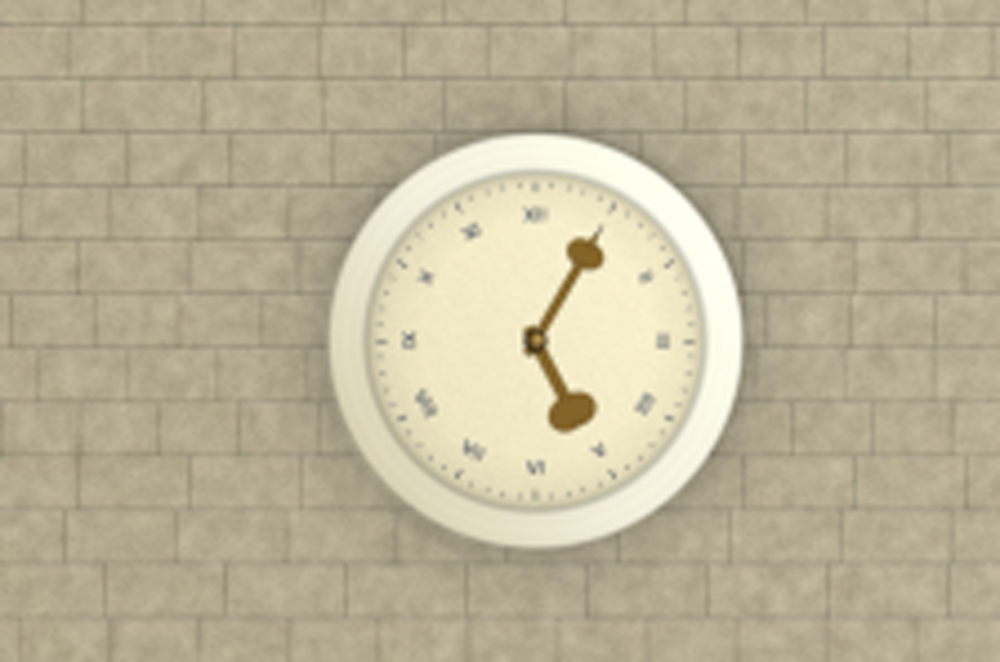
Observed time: 5:05
